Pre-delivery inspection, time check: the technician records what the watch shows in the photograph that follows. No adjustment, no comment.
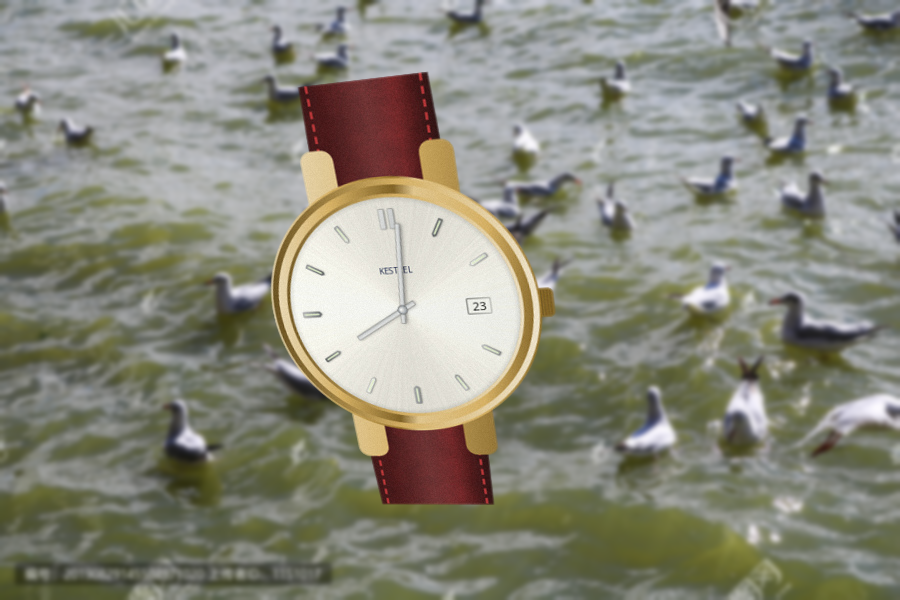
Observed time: 8:01
